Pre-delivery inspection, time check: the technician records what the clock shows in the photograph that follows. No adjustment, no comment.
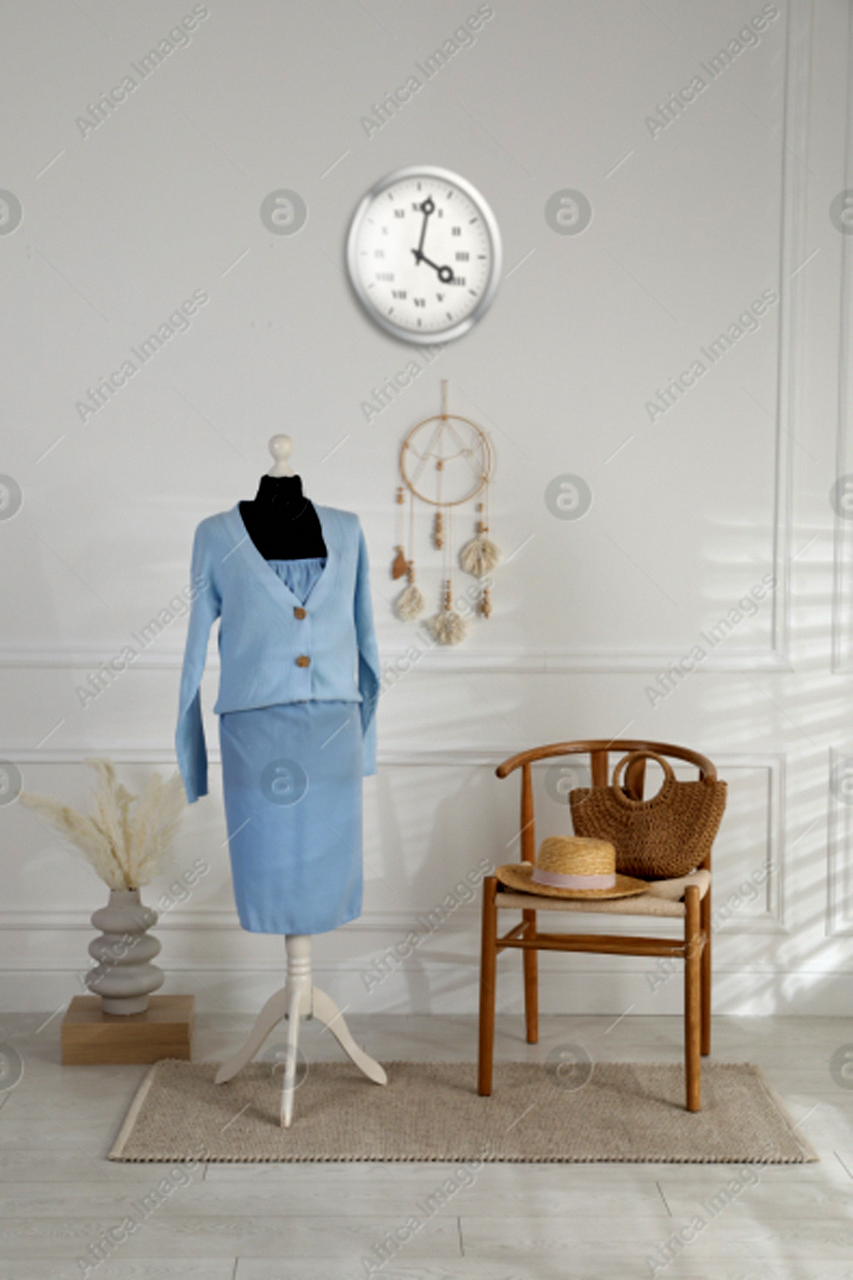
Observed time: 4:02
